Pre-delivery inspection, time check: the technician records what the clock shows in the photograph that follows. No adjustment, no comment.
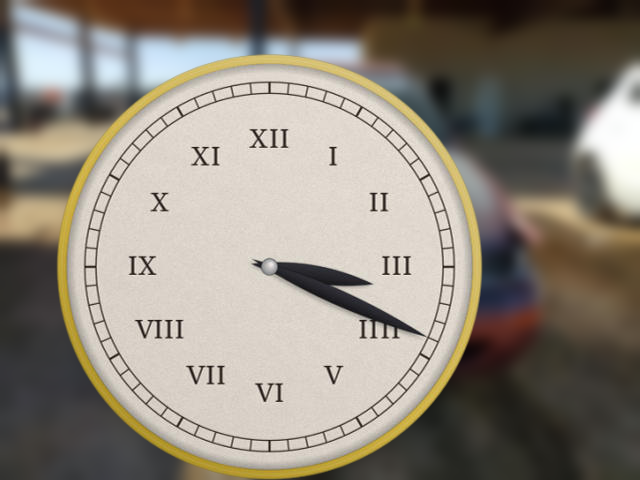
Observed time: 3:19
